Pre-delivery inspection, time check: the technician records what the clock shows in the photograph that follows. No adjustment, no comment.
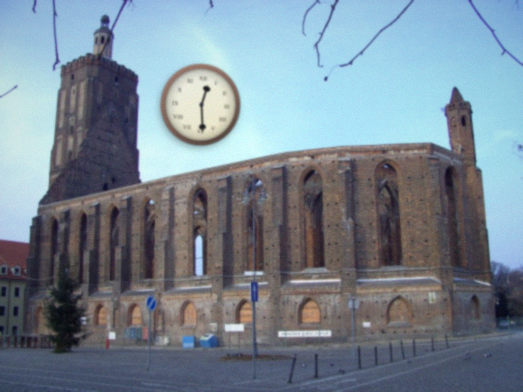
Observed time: 12:29
